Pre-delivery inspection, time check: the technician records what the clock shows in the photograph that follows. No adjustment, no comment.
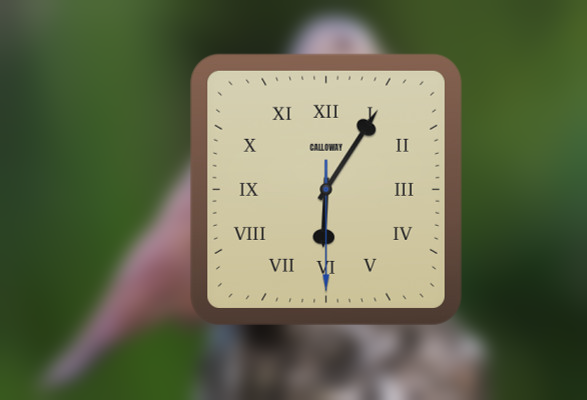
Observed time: 6:05:30
